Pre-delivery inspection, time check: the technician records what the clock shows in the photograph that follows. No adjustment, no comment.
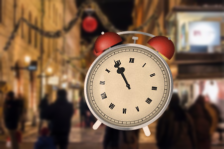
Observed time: 10:54
